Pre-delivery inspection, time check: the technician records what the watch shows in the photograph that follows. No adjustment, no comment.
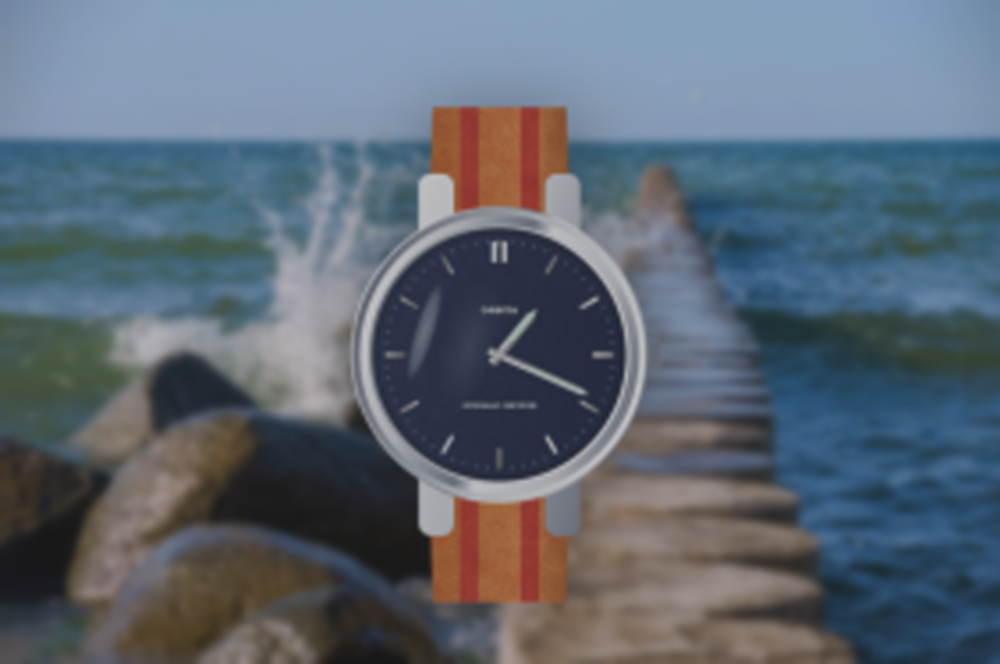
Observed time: 1:19
